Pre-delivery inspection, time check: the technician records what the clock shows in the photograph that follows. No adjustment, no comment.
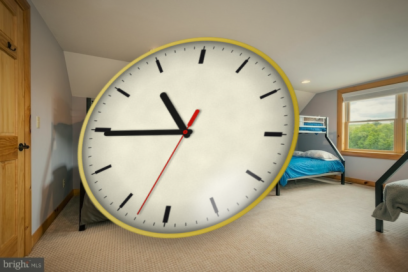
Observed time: 10:44:33
